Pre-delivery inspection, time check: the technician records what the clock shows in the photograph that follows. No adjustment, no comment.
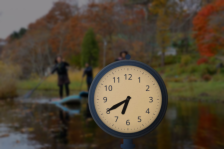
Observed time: 6:40
